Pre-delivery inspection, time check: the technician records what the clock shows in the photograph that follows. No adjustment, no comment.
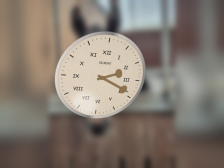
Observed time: 2:19
